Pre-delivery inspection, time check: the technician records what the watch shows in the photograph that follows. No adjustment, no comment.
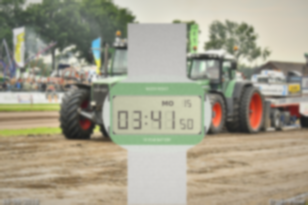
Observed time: 3:41
